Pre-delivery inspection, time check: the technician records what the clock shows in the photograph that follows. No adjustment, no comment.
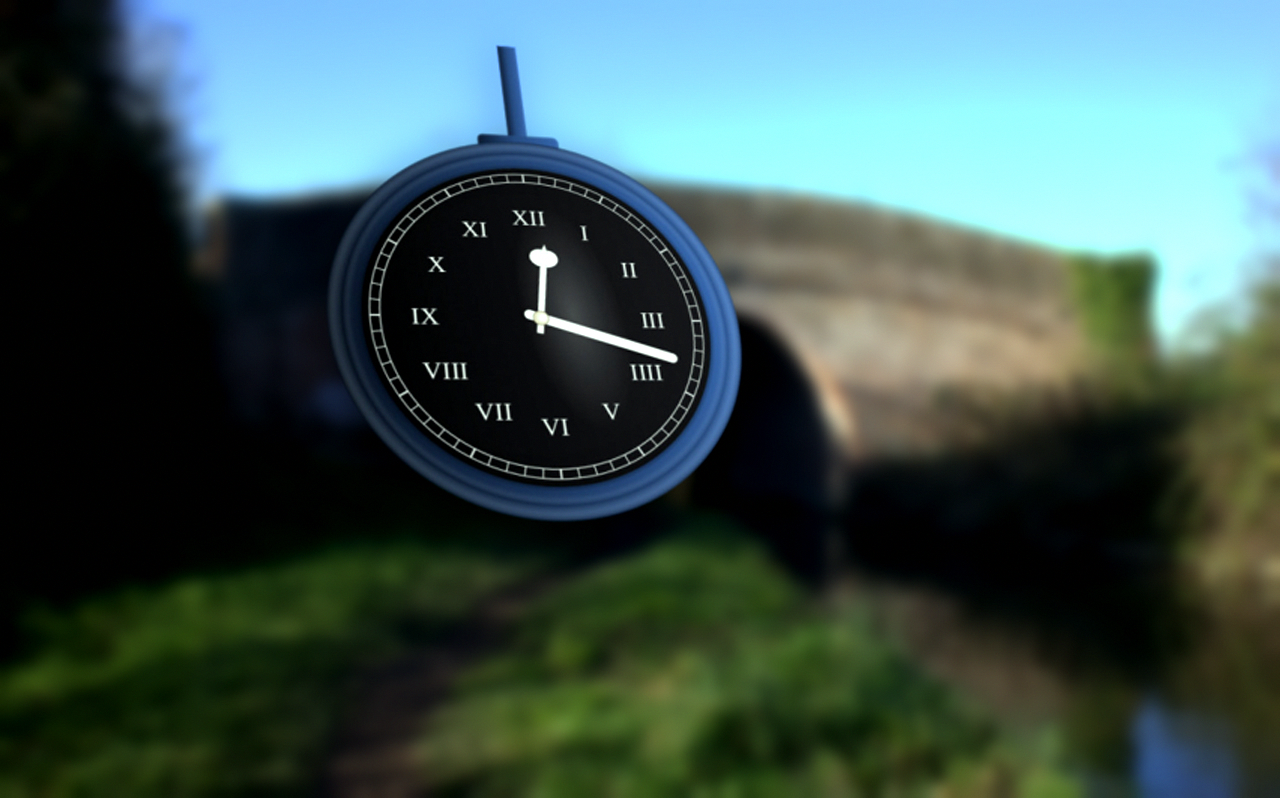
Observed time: 12:18
